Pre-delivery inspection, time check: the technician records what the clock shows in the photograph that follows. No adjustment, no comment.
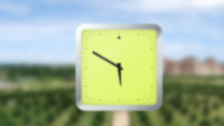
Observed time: 5:50
